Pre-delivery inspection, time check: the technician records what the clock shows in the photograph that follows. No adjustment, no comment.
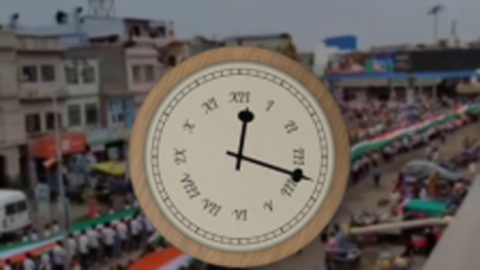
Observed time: 12:18
